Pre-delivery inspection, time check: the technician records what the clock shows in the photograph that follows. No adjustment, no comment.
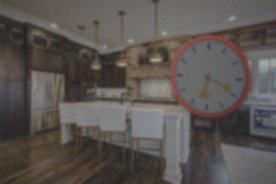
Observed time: 6:19
